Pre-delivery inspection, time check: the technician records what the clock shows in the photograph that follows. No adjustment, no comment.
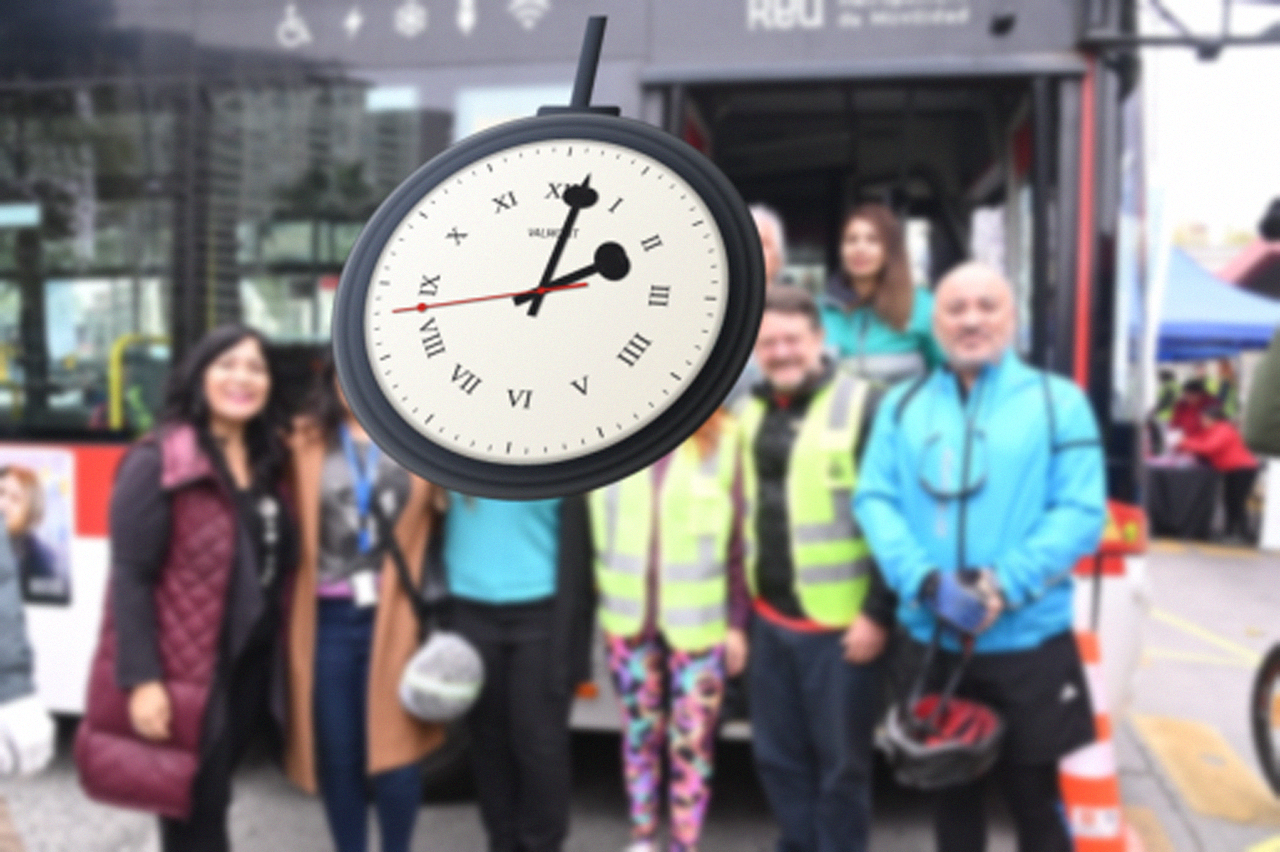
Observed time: 2:01:43
